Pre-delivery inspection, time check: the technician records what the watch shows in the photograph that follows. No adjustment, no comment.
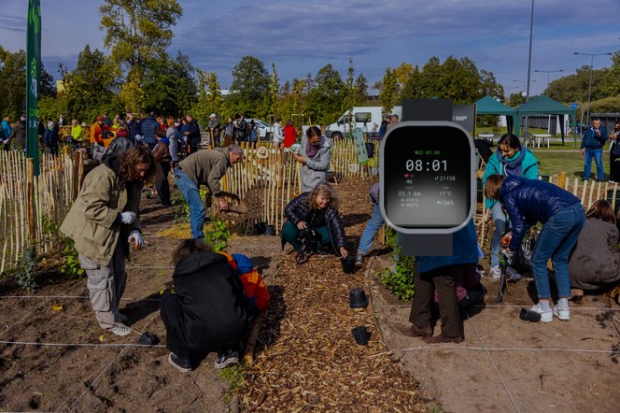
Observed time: 8:01
